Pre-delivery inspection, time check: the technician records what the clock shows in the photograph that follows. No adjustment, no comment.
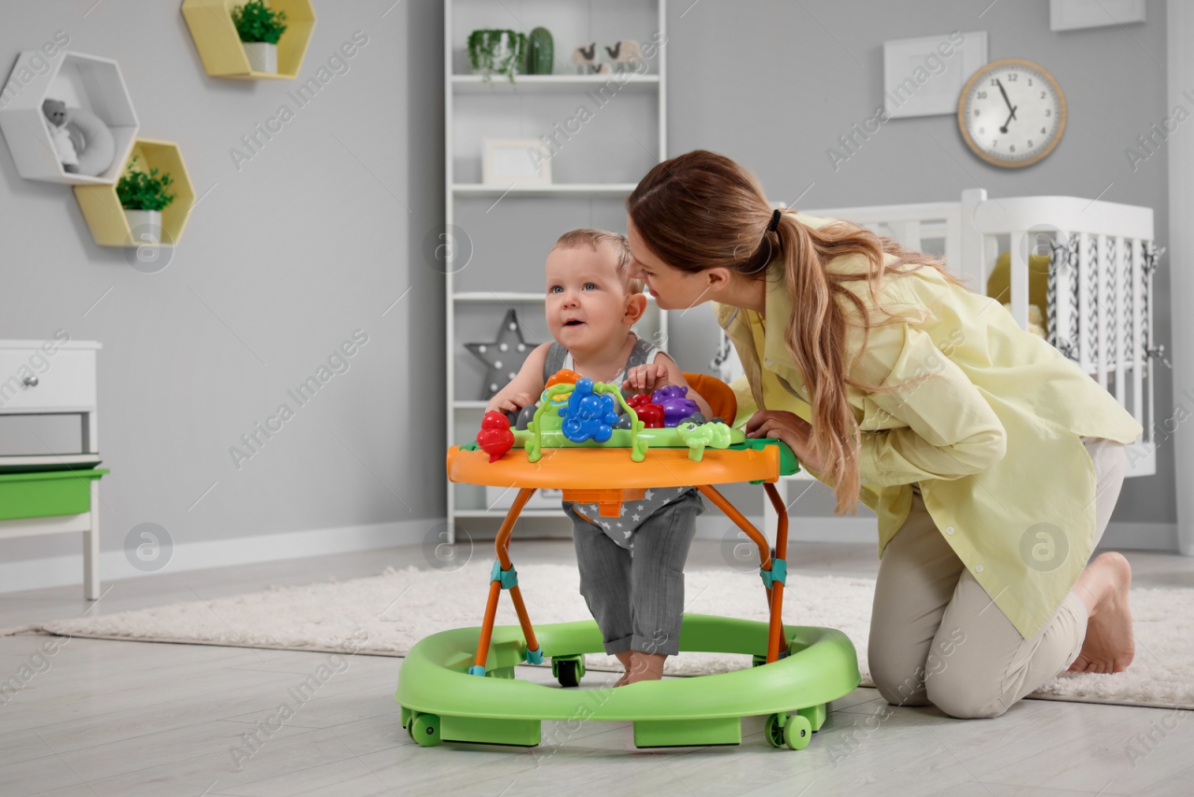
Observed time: 6:56
